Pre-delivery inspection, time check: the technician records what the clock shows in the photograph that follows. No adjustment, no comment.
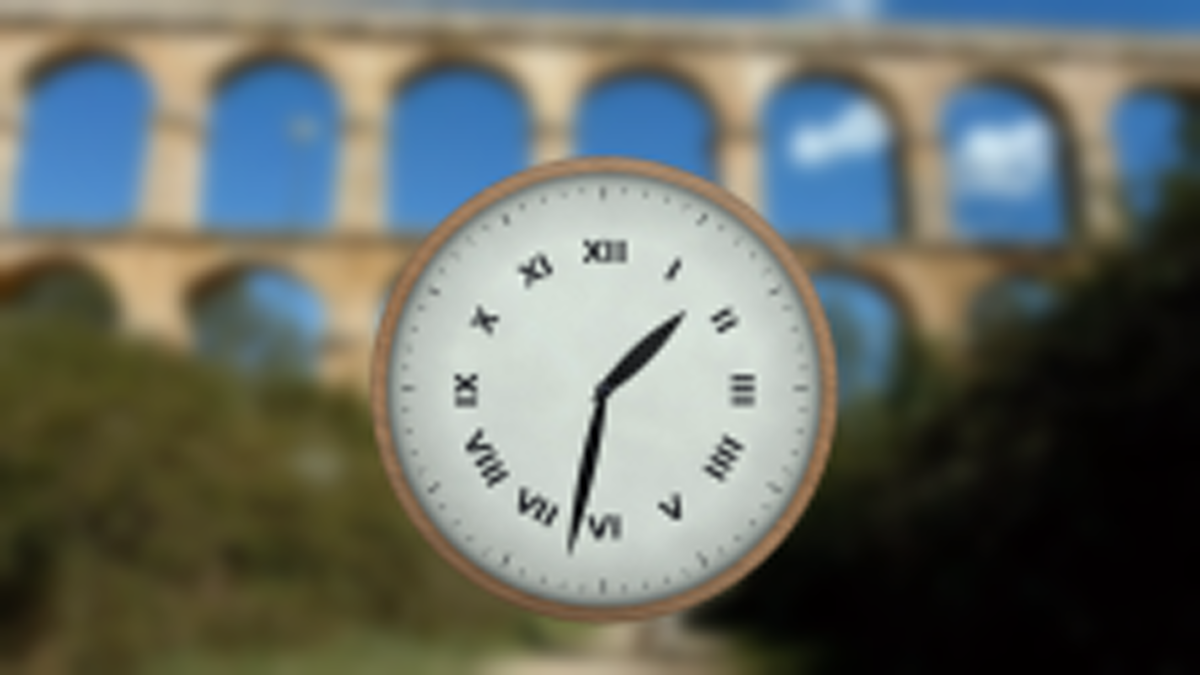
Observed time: 1:32
